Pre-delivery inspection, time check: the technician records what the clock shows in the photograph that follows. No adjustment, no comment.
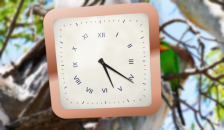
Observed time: 5:21
